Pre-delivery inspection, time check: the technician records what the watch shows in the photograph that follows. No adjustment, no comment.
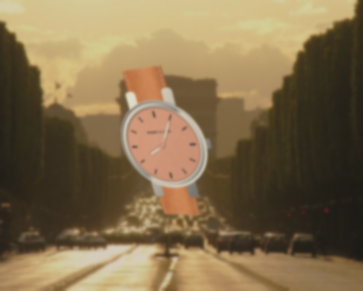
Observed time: 8:05
